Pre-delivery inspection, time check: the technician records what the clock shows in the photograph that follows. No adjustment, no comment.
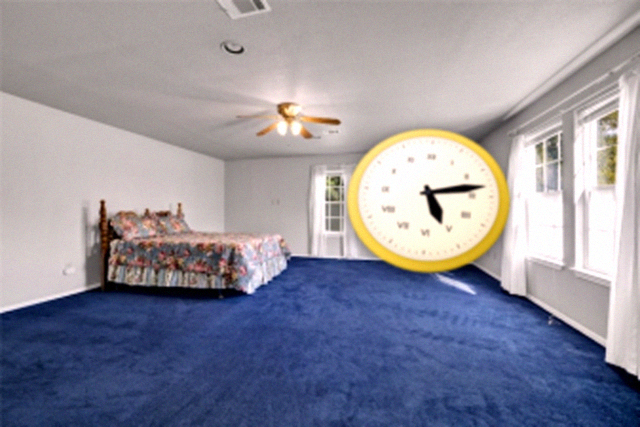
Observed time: 5:13
